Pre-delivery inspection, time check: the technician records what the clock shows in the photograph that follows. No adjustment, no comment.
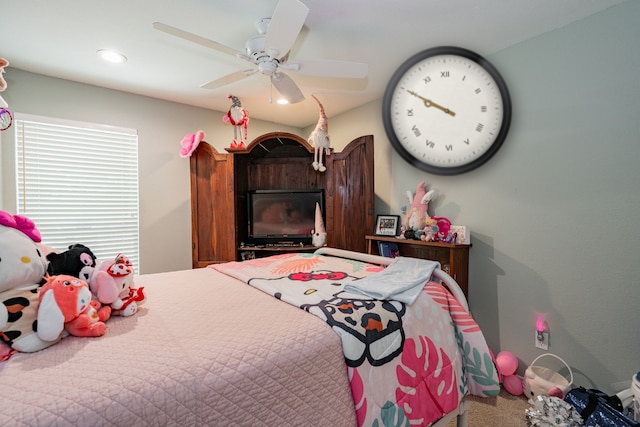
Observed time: 9:50
